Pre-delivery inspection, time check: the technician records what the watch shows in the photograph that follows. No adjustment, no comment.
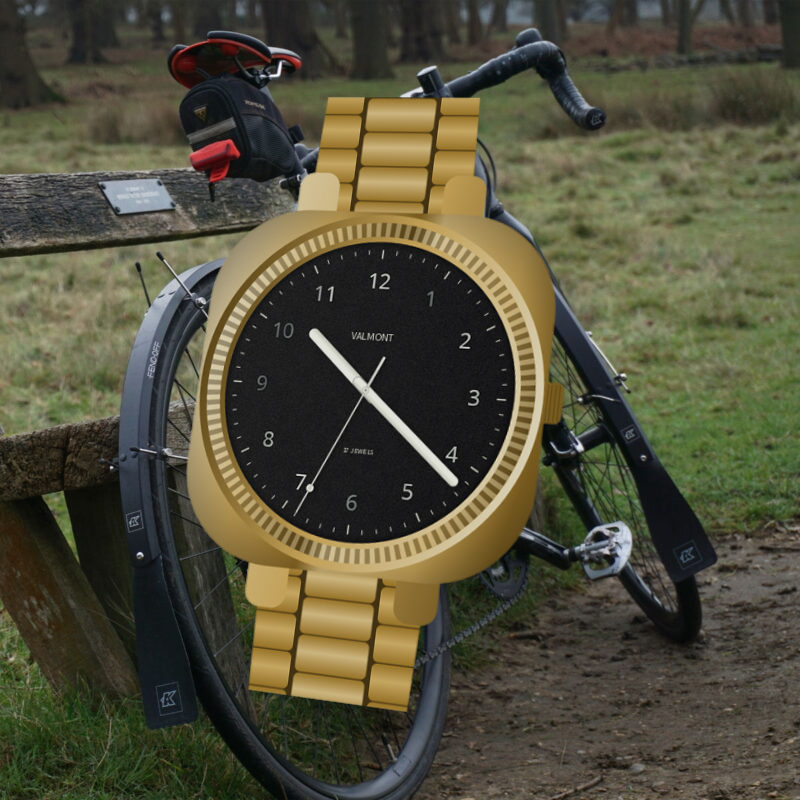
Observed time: 10:21:34
